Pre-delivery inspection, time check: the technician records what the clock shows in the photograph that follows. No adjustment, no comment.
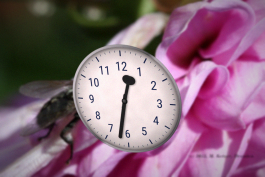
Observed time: 12:32
